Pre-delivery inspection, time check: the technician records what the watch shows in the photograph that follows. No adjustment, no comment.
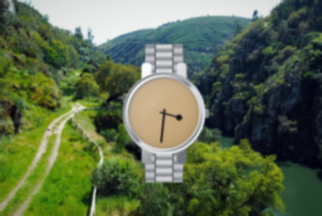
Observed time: 3:31
